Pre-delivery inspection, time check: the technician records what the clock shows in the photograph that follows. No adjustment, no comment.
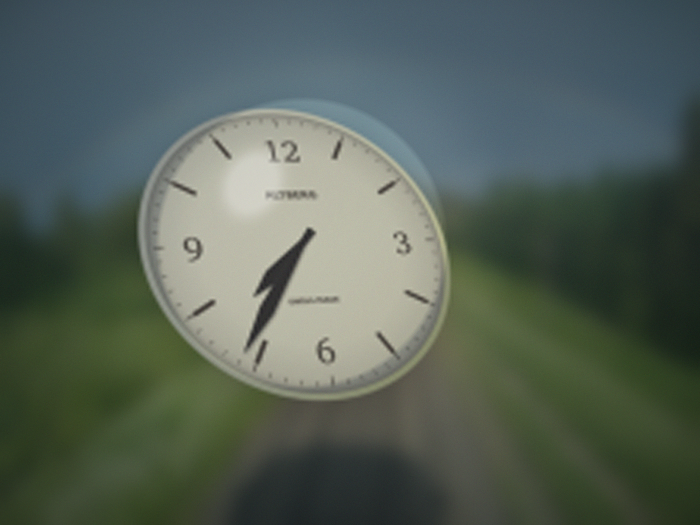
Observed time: 7:36
